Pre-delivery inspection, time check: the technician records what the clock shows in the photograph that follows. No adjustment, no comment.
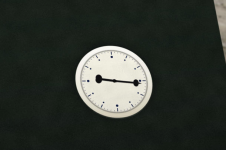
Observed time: 9:16
